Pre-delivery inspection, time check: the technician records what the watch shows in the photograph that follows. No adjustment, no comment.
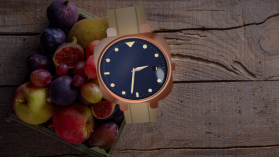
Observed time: 2:32
